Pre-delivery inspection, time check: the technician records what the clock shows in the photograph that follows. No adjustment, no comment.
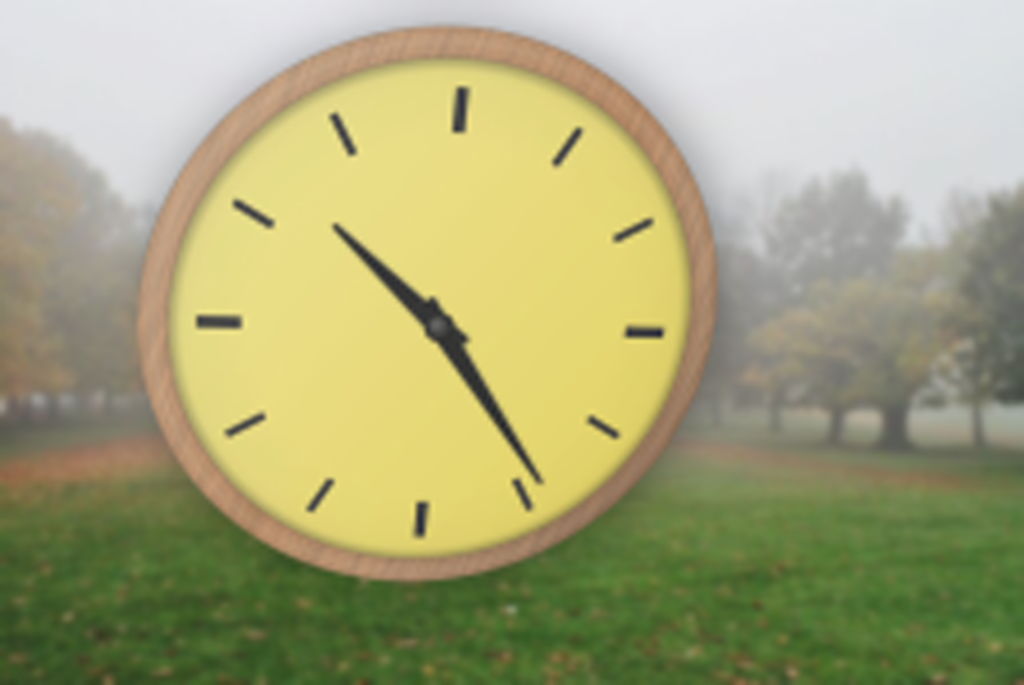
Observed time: 10:24
